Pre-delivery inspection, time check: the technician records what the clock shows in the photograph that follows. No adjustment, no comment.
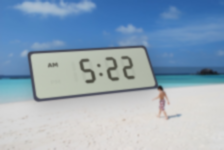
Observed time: 5:22
